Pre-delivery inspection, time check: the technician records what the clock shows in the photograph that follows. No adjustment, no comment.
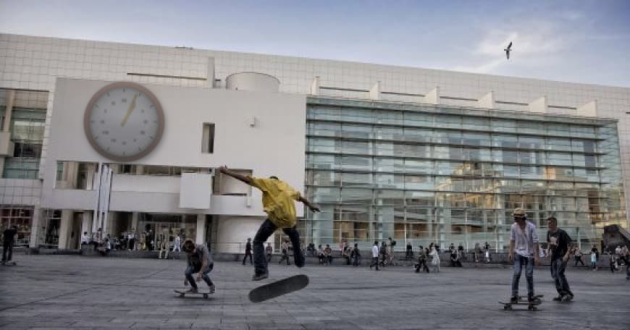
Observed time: 1:04
